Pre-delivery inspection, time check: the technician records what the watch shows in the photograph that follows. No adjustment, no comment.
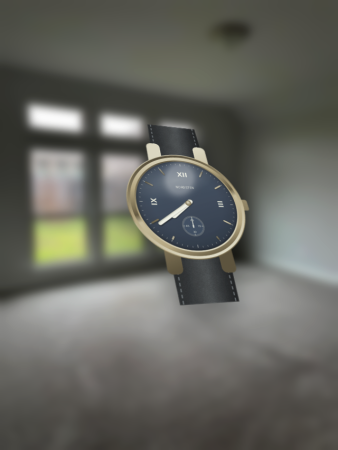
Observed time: 7:39
